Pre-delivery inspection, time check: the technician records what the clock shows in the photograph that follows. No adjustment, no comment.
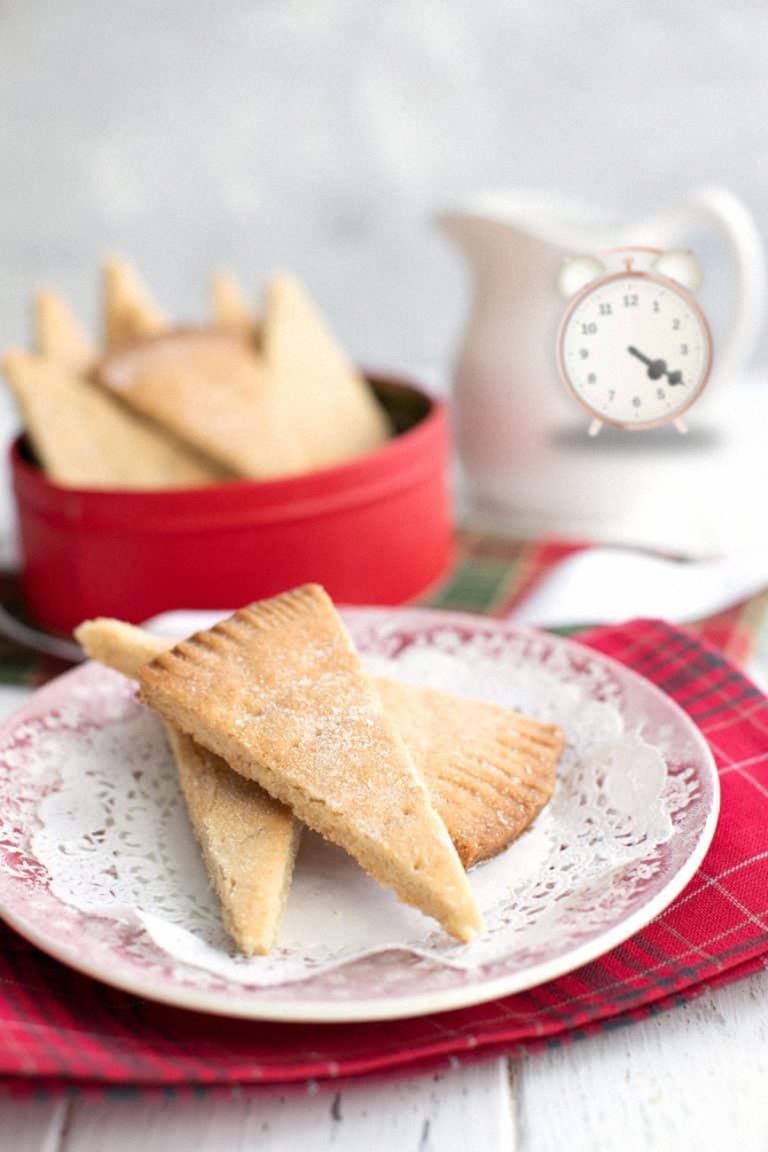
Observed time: 4:21
